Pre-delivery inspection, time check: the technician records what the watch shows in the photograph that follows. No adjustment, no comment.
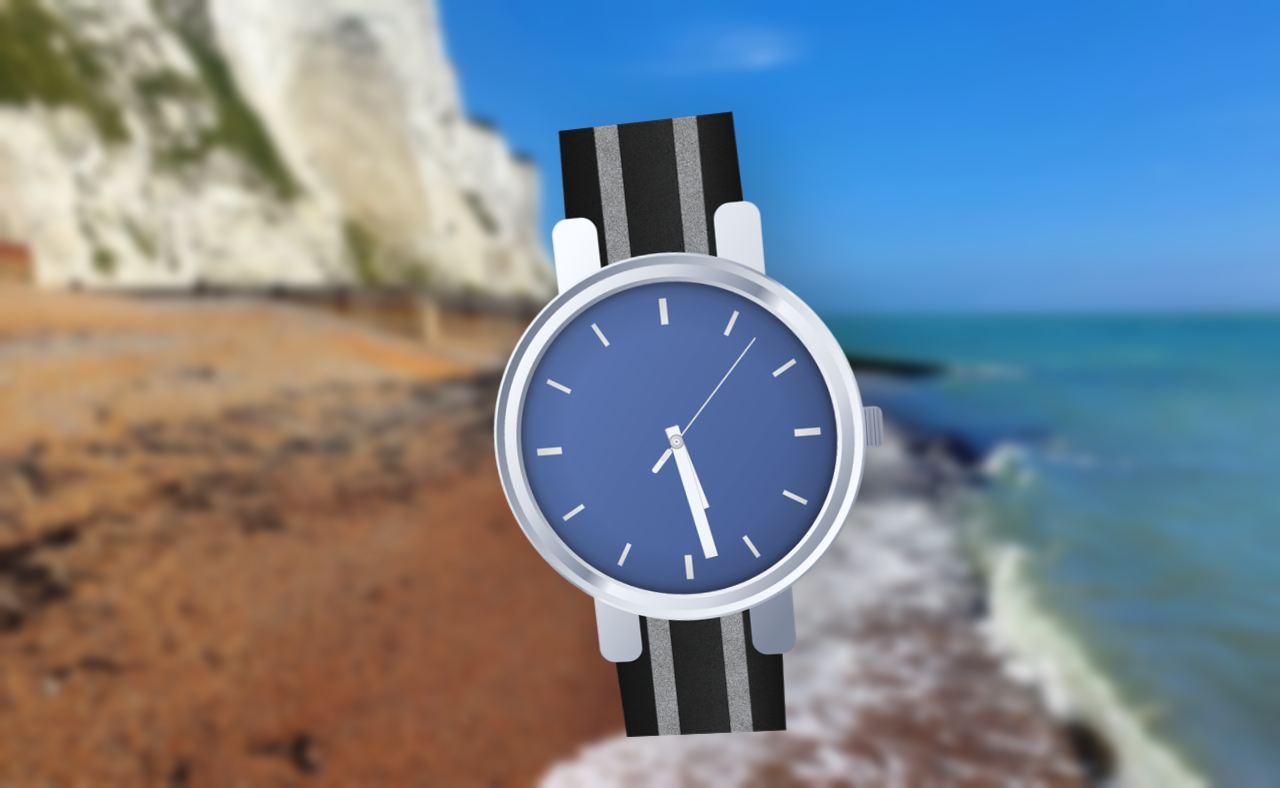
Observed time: 5:28:07
